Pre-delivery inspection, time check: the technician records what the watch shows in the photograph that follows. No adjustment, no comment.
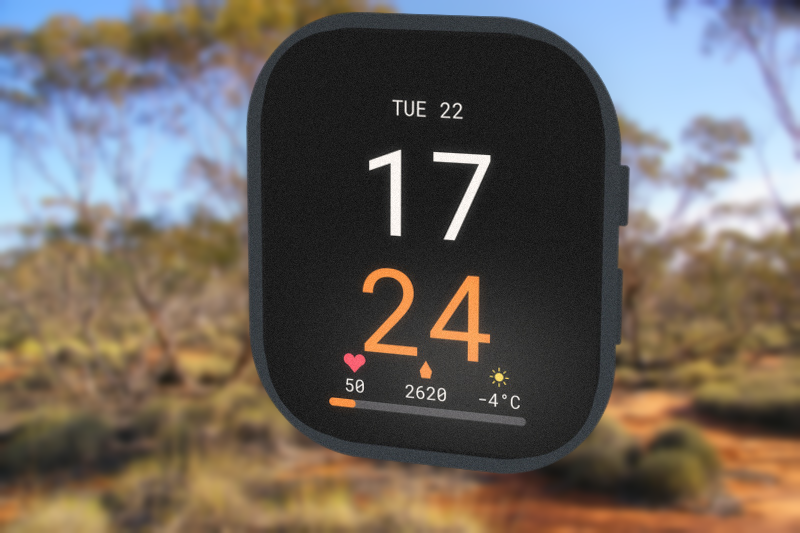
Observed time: 17:24
